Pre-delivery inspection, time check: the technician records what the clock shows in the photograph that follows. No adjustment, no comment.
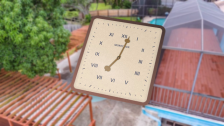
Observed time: 7:02
